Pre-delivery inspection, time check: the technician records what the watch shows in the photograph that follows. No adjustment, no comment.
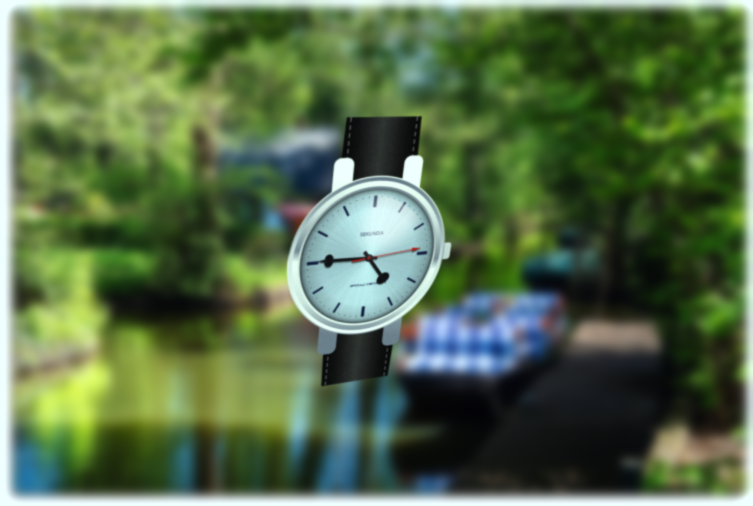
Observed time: 4:45:14
